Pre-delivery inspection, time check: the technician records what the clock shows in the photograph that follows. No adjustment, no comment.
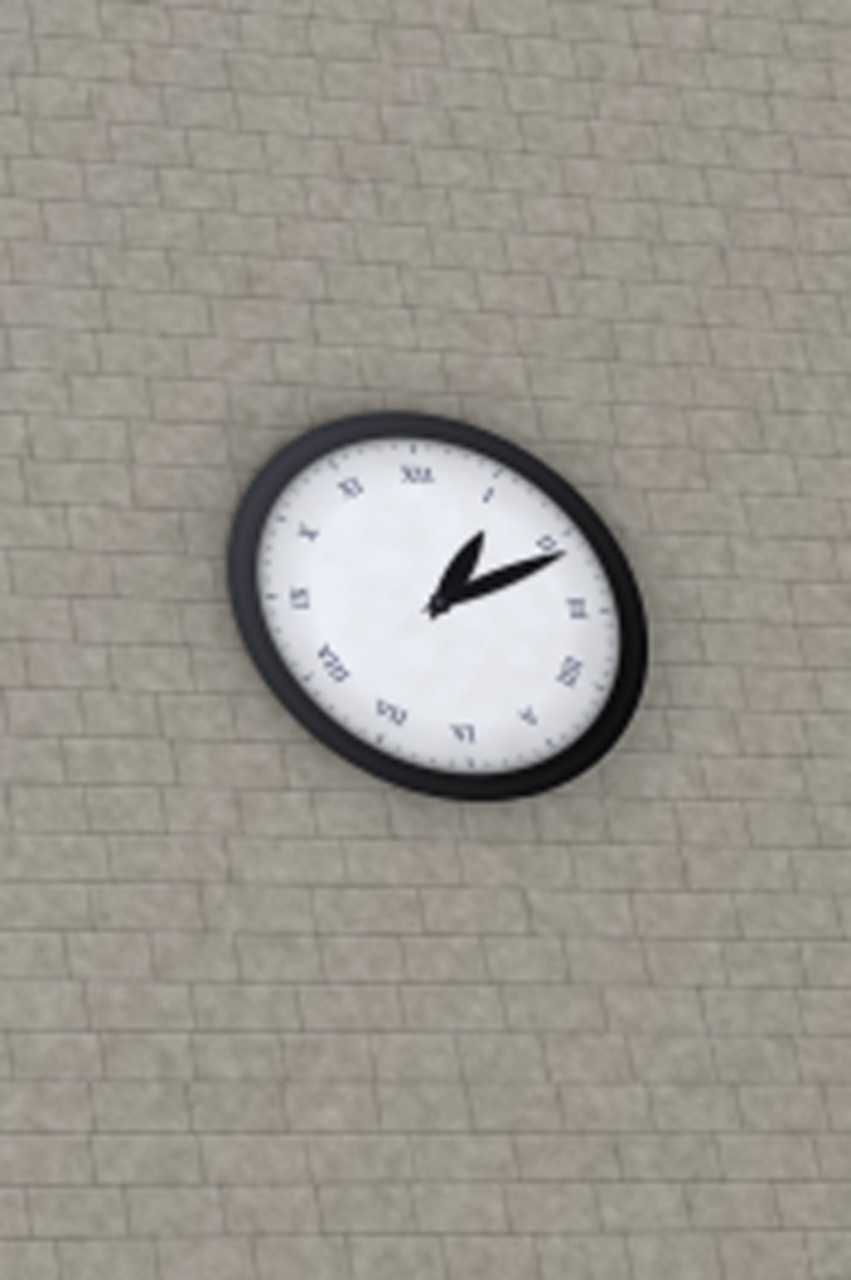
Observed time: 1:11
